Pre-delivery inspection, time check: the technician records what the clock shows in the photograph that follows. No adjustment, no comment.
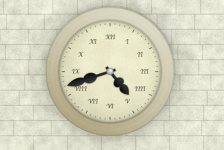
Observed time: 4:42
